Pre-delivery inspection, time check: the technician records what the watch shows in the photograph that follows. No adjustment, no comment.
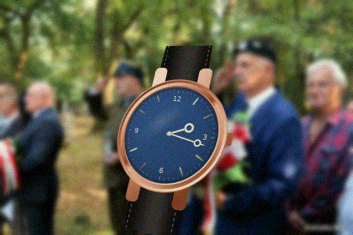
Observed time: 2:17
